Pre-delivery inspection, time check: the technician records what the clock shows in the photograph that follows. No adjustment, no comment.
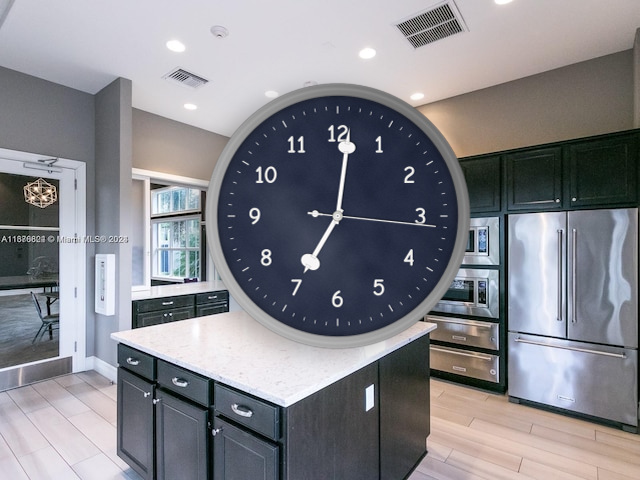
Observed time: 7:01:16
